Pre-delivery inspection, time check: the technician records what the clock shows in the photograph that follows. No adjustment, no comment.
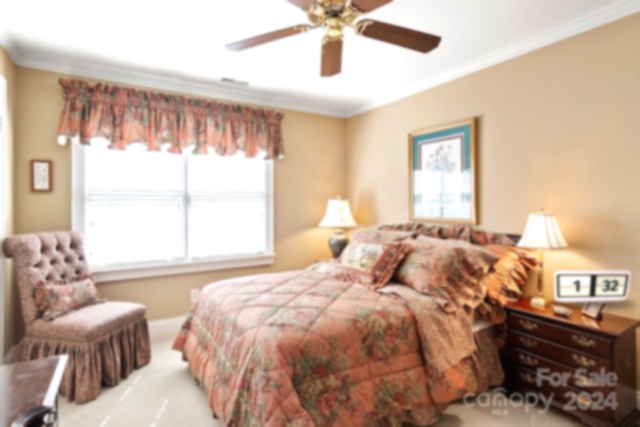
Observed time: 1:32
